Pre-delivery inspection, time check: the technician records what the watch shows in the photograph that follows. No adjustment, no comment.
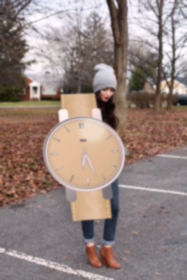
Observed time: 6:27
